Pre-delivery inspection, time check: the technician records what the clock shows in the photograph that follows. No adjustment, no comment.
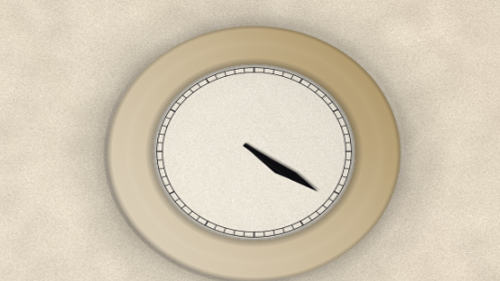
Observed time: 4:21
